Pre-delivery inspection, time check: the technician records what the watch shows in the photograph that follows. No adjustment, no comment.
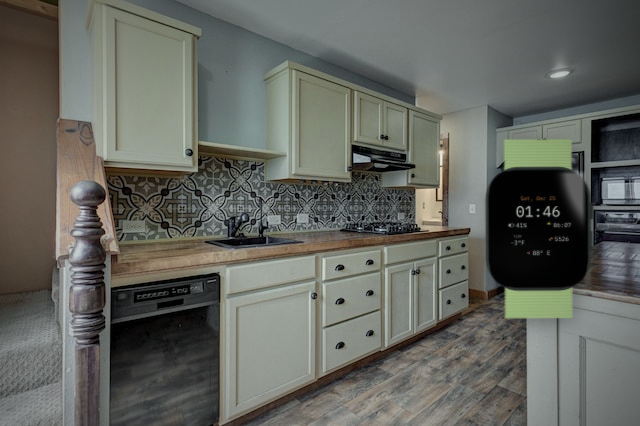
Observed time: 1:46
